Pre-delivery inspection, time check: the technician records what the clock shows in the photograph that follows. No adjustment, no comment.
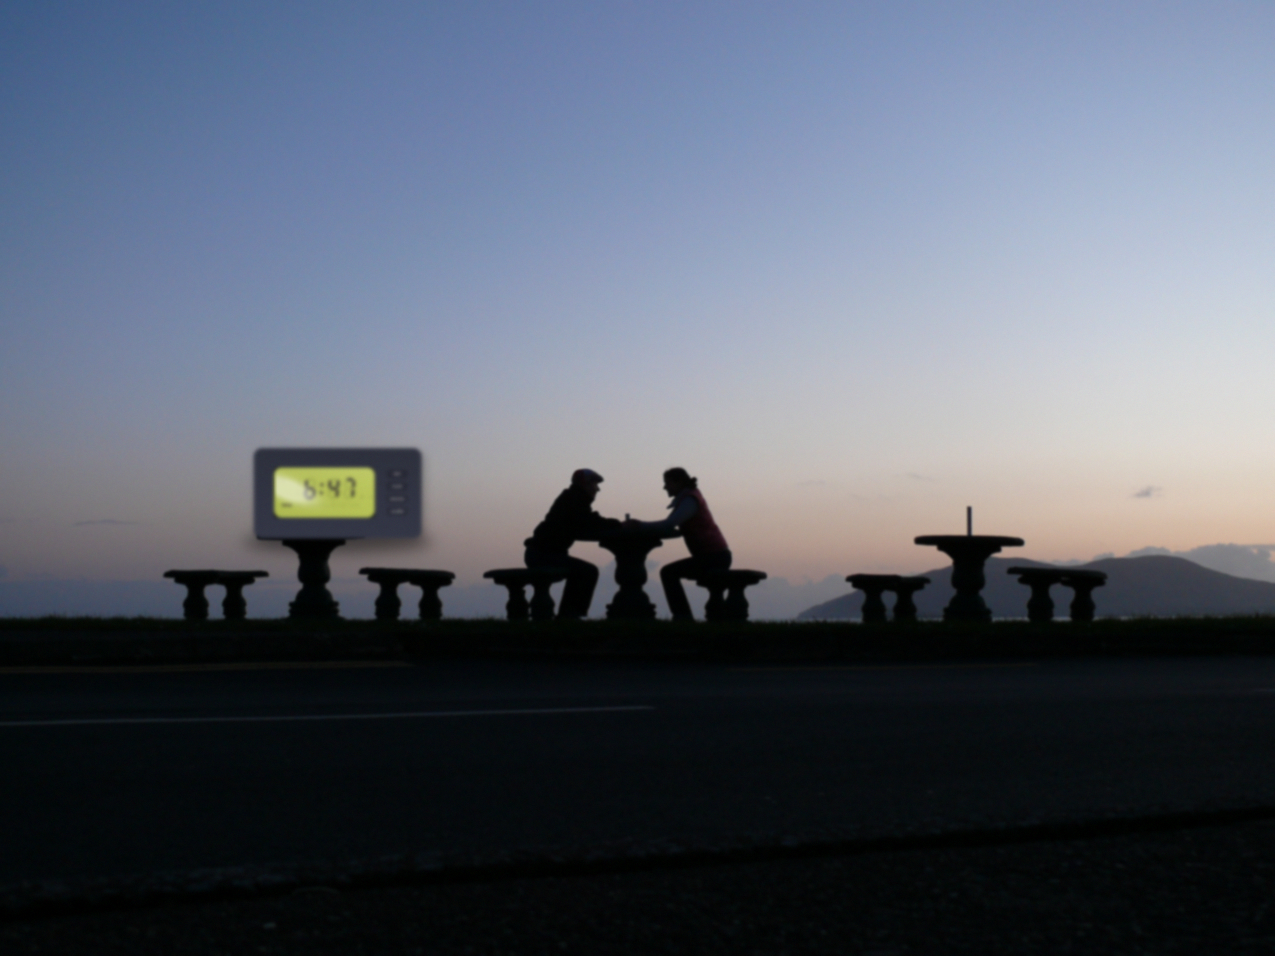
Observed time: 6:47
